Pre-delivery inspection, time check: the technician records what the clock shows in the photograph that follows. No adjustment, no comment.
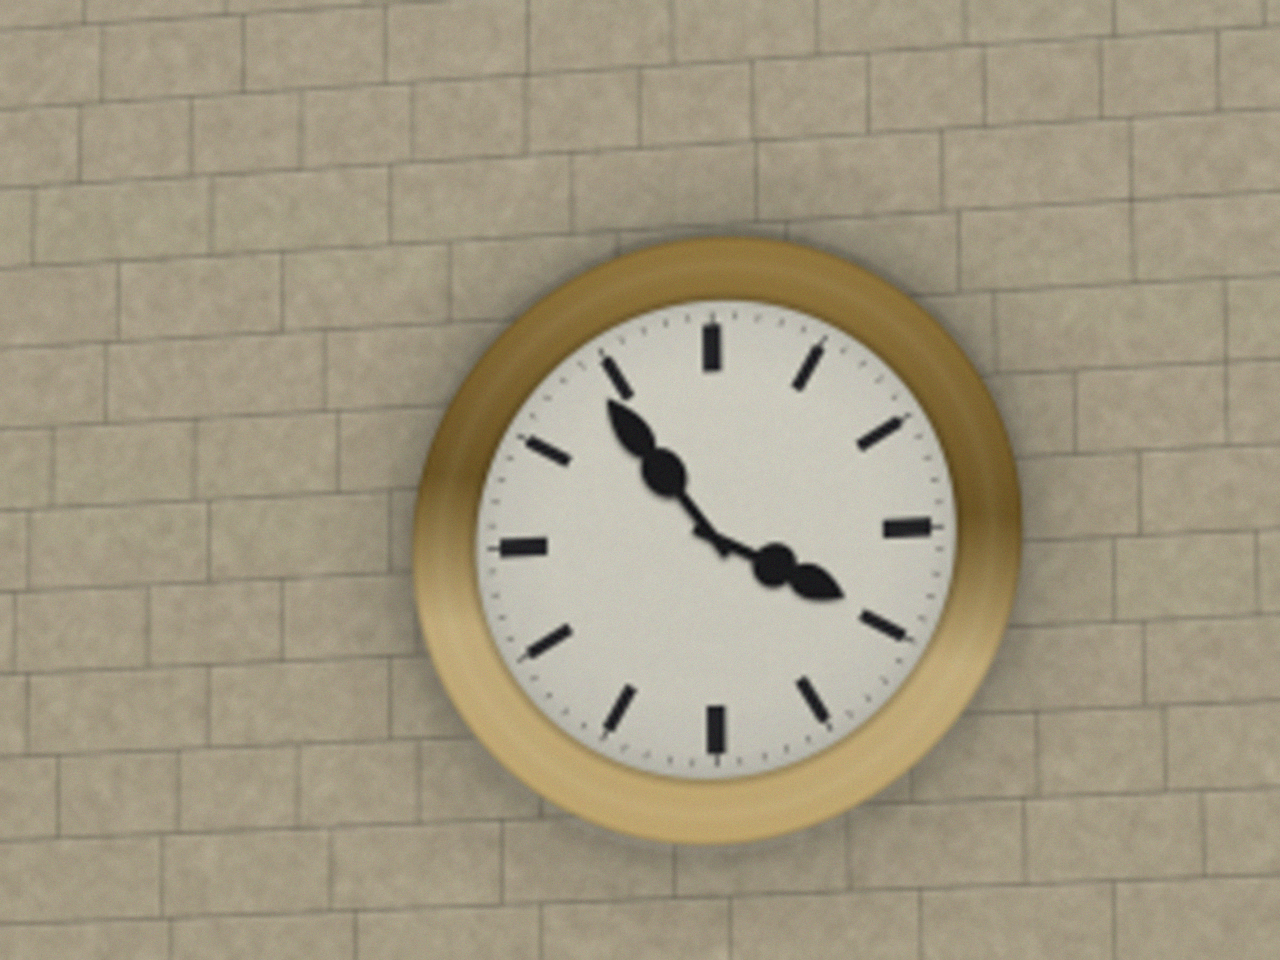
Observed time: 3:54
